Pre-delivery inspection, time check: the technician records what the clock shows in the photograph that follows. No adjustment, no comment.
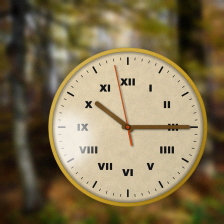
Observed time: 10:14:58
